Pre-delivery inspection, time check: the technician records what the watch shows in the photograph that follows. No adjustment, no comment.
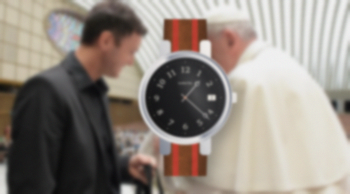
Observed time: 1:22
